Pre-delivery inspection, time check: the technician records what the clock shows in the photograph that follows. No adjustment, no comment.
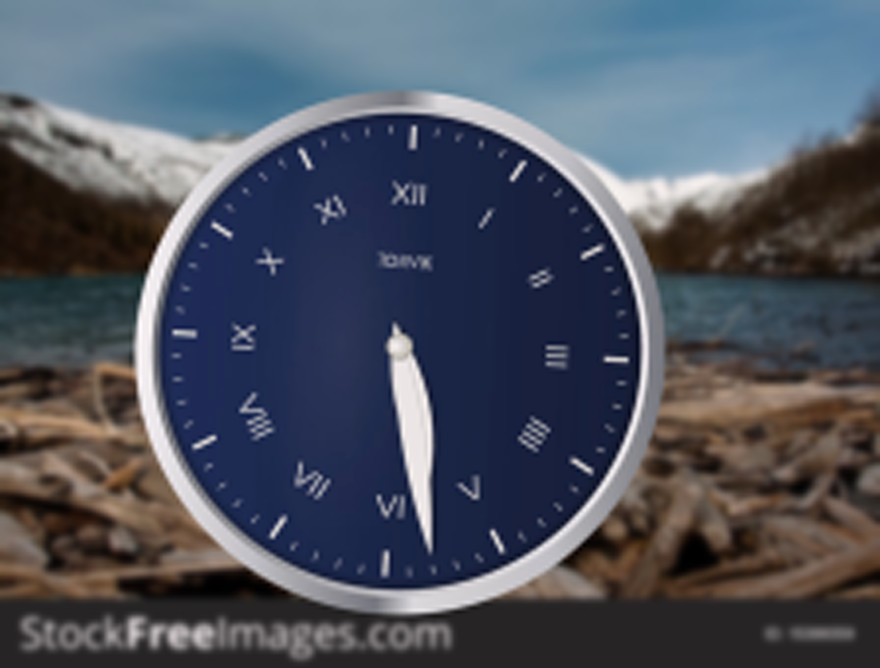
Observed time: 5:28
